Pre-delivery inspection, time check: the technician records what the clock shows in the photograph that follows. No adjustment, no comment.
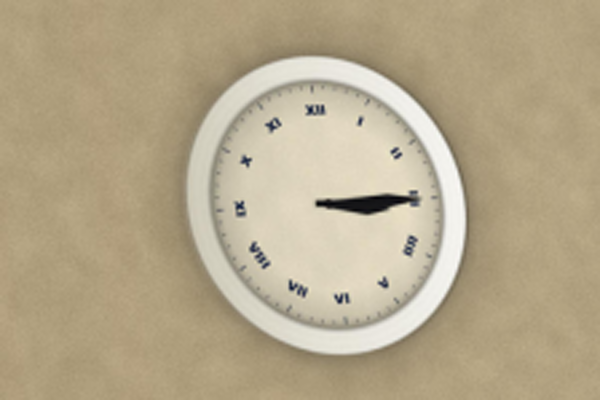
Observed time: 3:15
